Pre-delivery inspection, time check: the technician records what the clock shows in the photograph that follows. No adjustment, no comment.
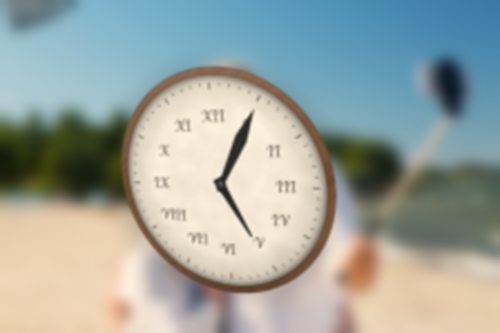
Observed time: 5:05
